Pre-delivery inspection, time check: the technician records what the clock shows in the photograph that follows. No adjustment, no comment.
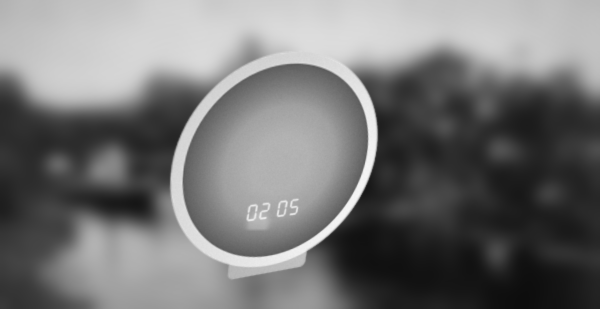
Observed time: 2:05
